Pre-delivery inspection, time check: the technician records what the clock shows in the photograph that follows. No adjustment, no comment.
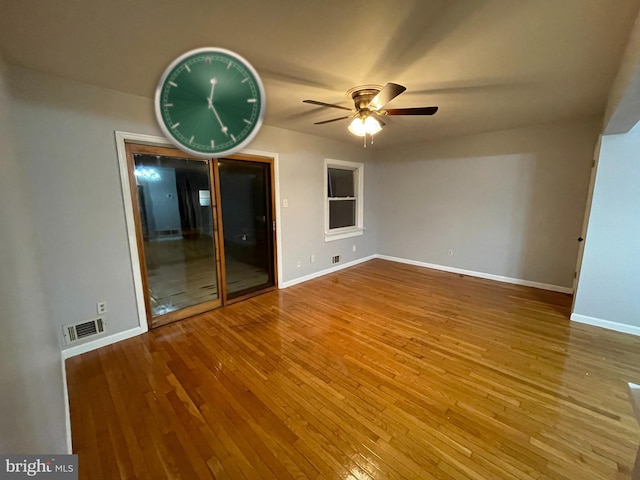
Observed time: 12:26
